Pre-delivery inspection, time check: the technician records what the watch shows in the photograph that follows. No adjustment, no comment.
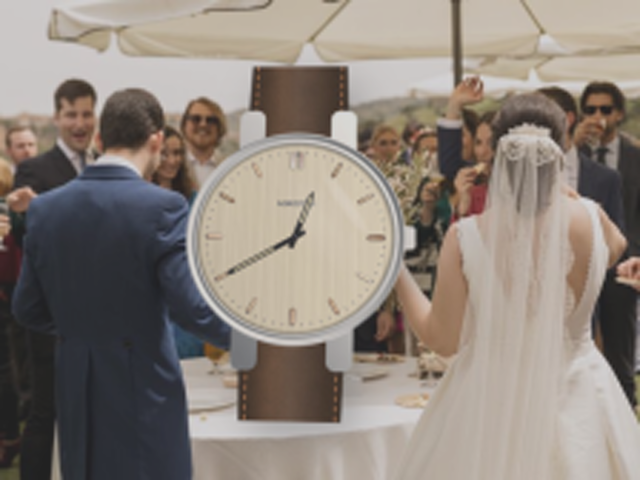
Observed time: 12:40
